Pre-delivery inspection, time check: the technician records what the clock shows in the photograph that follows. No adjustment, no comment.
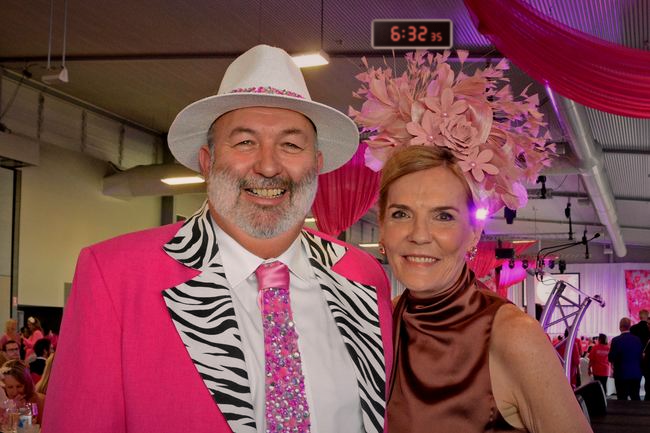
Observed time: 6:32
